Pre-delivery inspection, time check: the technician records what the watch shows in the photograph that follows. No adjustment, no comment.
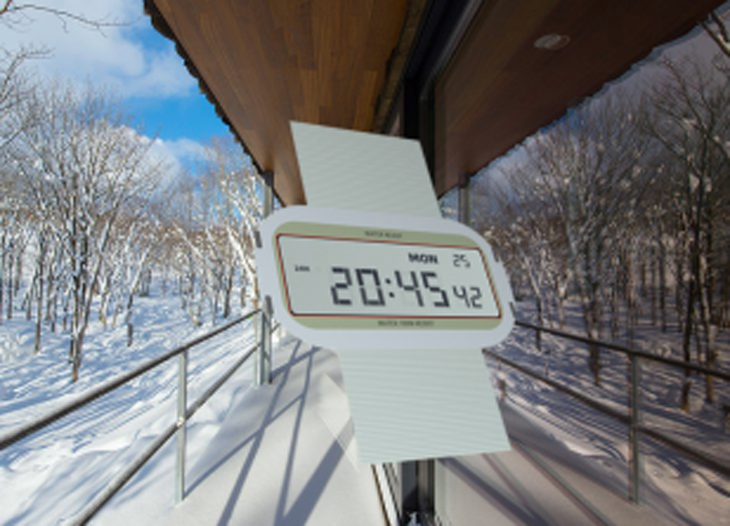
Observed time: 20:45:42
